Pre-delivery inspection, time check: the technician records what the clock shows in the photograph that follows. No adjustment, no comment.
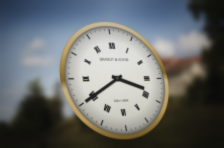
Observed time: 3:40
